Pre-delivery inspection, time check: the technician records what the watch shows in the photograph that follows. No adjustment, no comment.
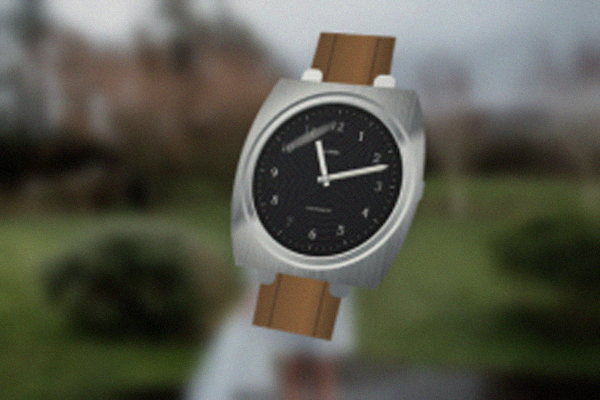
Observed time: 11:12
